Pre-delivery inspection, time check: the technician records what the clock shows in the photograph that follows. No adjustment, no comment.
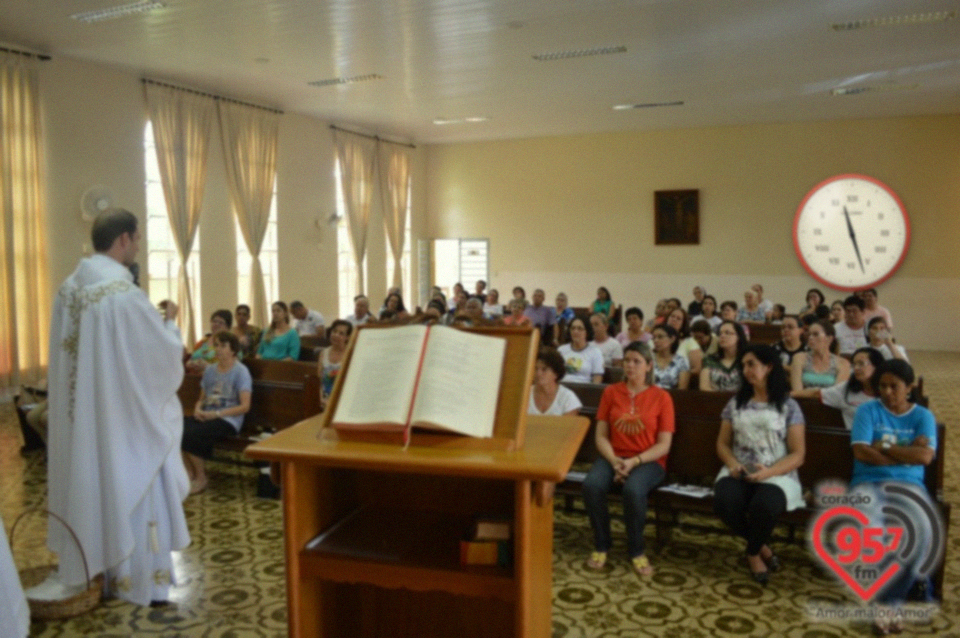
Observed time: 11:27
